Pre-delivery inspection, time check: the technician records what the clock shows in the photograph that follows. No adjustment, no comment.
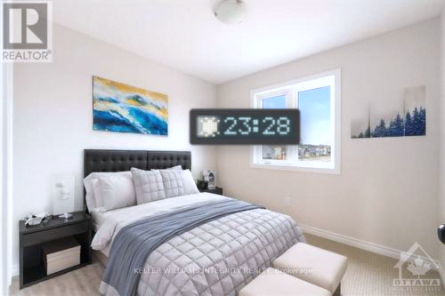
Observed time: 23:28
